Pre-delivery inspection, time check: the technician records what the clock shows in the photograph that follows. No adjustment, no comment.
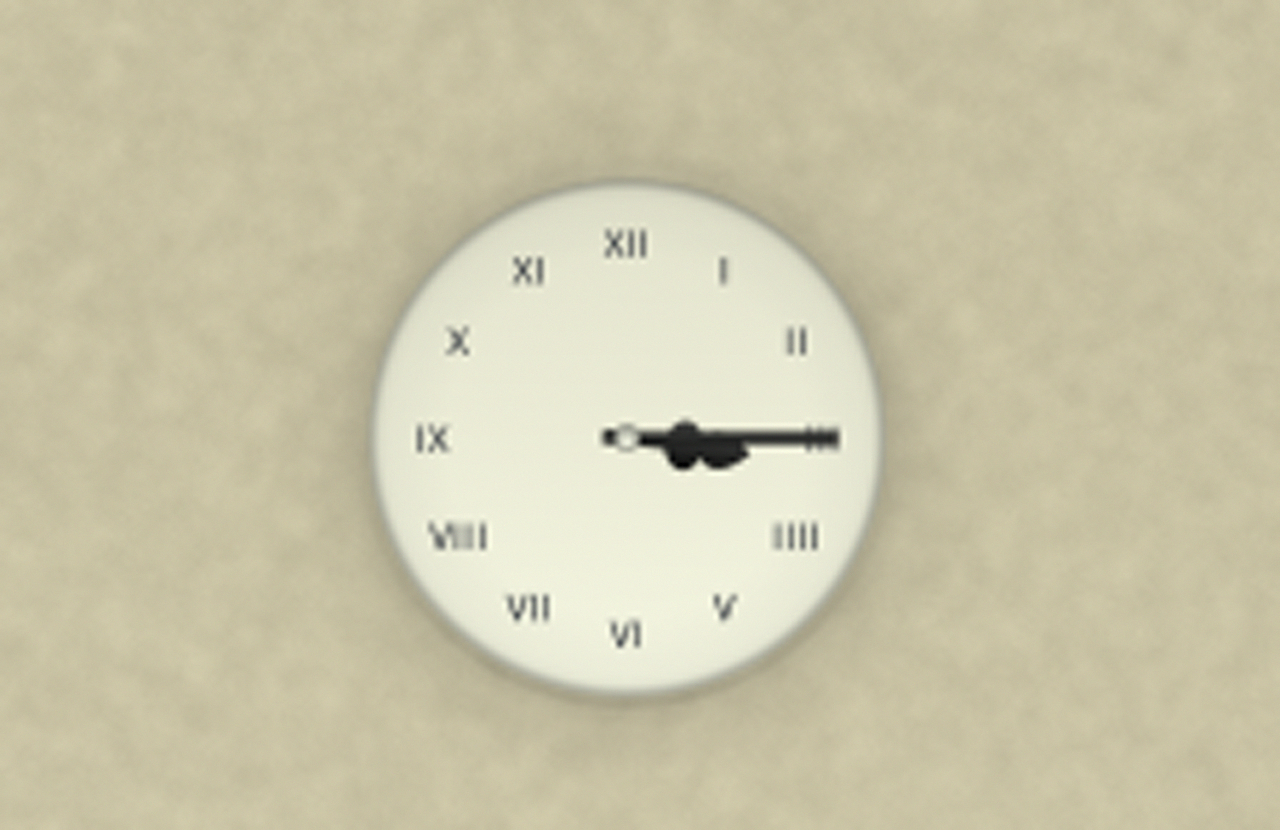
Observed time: 3:15
